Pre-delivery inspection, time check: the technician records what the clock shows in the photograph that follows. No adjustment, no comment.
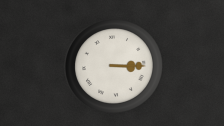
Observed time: 3:16
